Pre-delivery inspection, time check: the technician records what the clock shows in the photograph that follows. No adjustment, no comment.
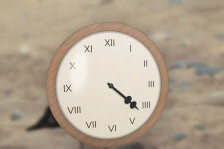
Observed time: 4:22
